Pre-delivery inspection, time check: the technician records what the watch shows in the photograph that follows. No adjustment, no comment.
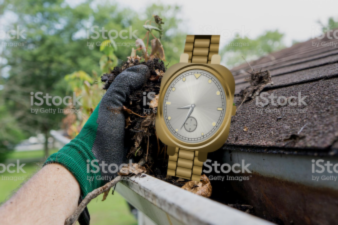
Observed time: 8:34
